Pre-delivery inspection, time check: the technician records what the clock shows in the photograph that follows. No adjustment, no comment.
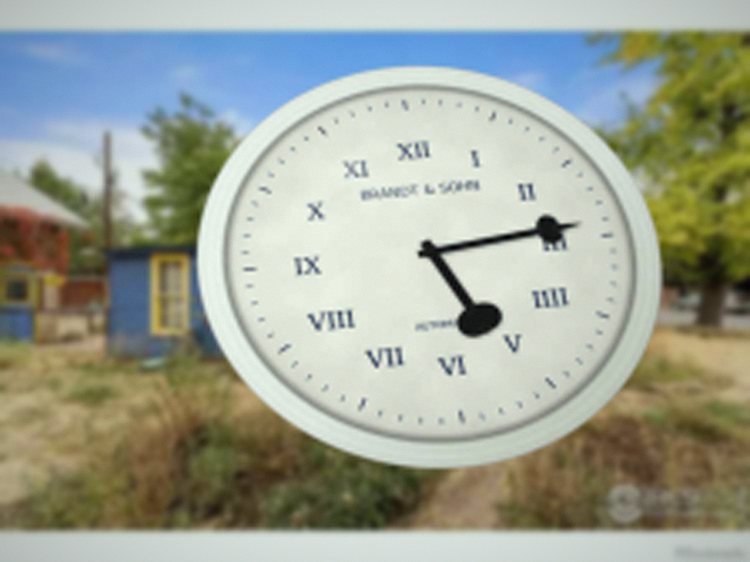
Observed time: 5:14
